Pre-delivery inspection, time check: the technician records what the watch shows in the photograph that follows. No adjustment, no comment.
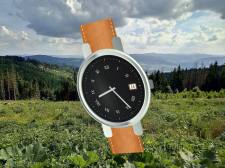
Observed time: 8:24
